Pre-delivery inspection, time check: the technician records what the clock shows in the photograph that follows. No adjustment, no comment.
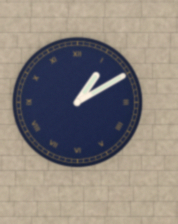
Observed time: 1:10
